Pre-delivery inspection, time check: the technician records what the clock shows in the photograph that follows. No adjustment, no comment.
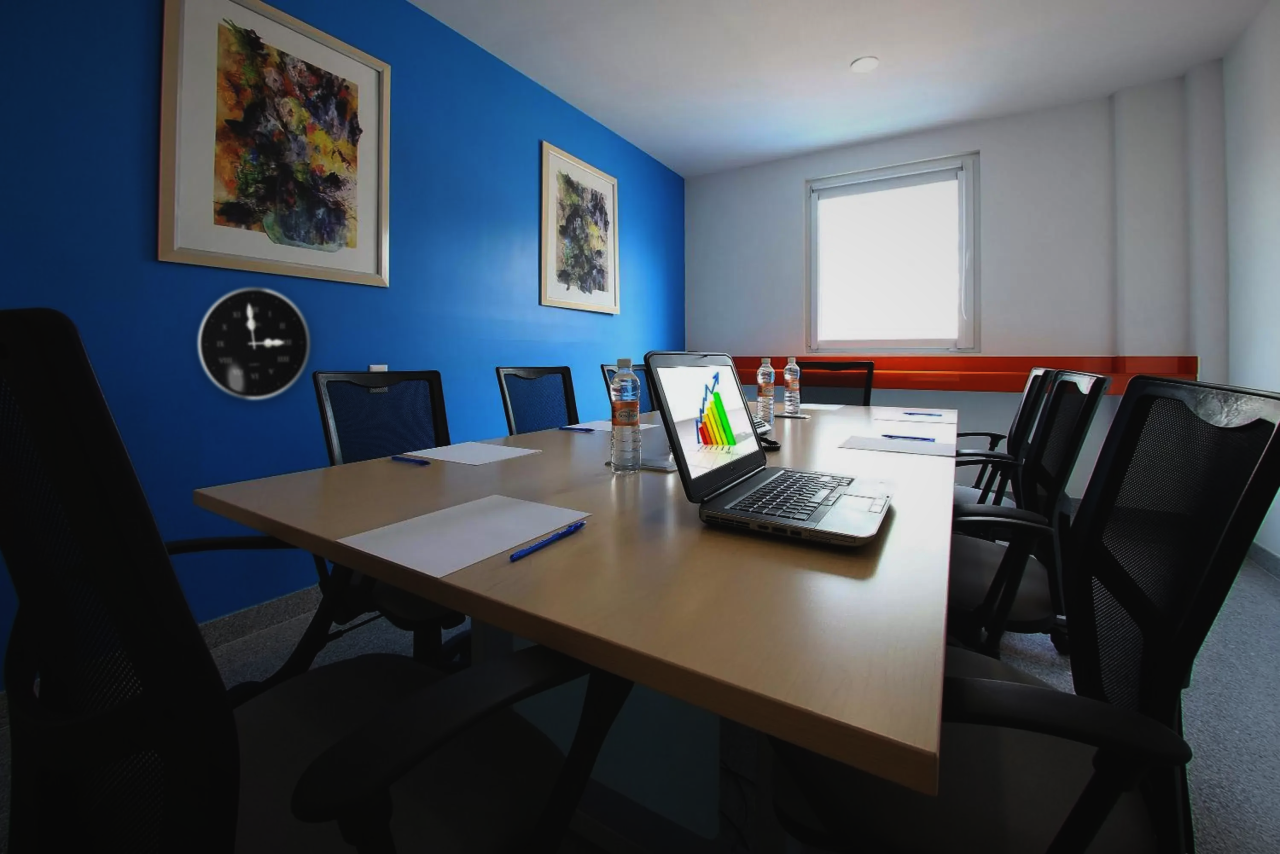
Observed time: 2:59
